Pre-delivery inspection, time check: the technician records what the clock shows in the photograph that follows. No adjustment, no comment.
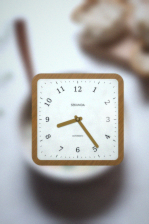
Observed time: 8:24
